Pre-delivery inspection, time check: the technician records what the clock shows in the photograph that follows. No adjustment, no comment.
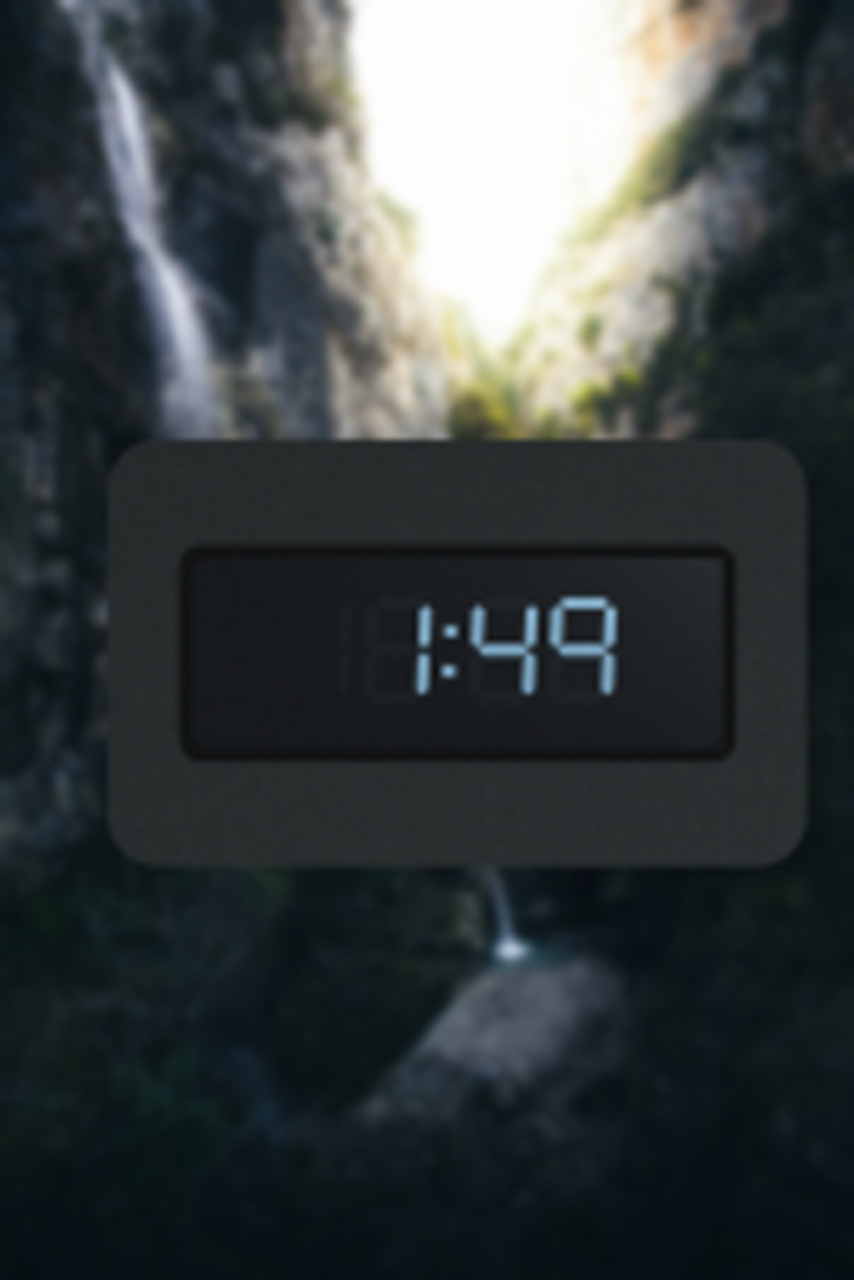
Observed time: 1:49
